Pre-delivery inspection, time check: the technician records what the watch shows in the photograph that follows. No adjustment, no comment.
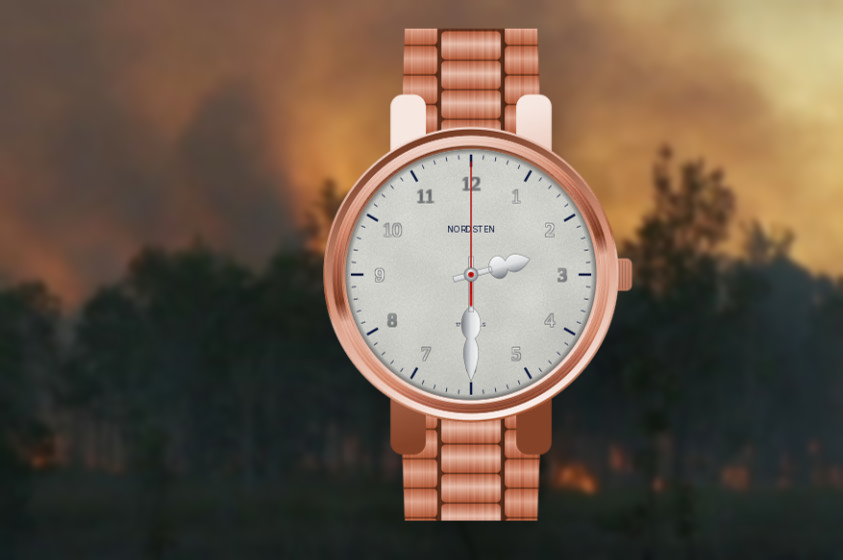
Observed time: 2:30:00
